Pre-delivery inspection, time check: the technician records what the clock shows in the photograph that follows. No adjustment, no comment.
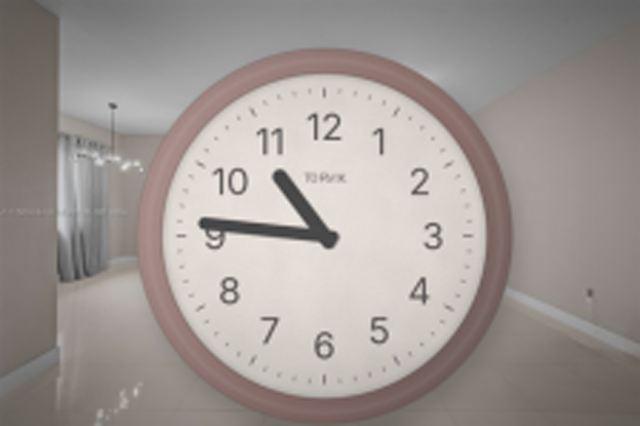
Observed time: 10:46
